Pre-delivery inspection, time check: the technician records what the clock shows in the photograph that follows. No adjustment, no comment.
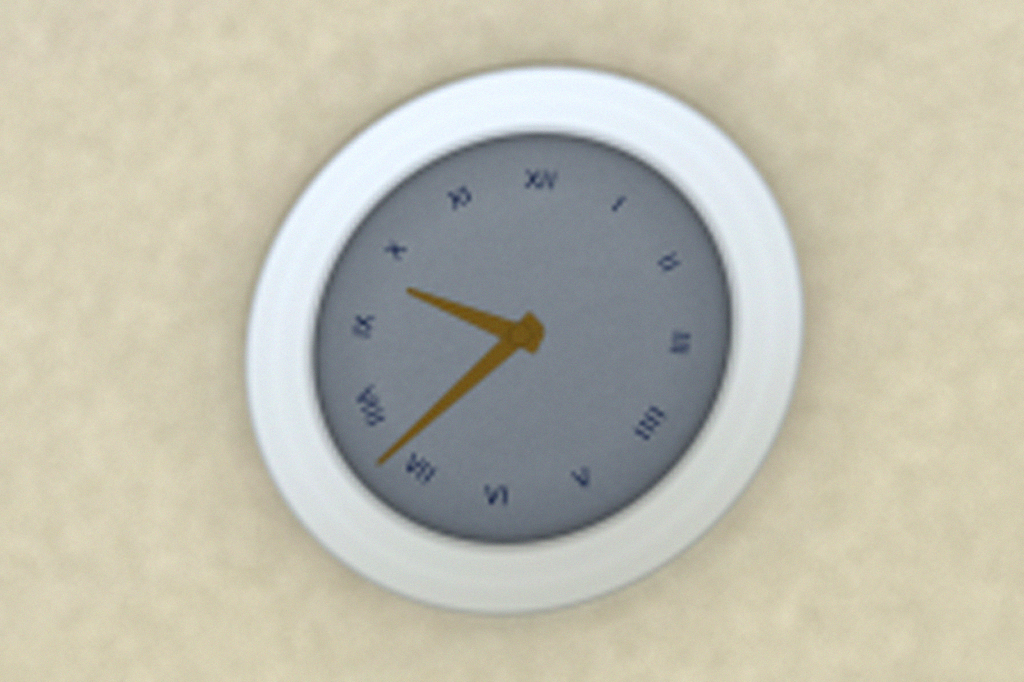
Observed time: 9:37
